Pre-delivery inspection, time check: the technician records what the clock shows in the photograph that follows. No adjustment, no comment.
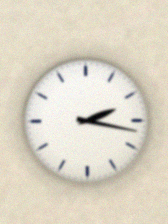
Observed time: 2:17
